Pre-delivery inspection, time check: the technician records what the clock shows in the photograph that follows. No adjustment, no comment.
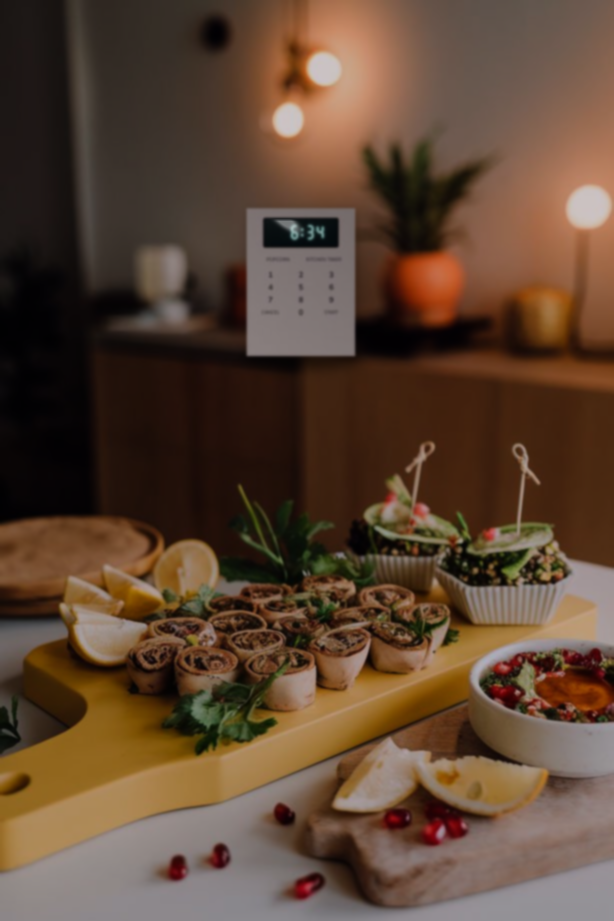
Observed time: 6:34
